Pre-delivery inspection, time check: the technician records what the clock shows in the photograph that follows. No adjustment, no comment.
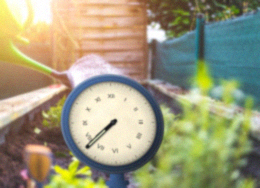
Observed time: 7:38
